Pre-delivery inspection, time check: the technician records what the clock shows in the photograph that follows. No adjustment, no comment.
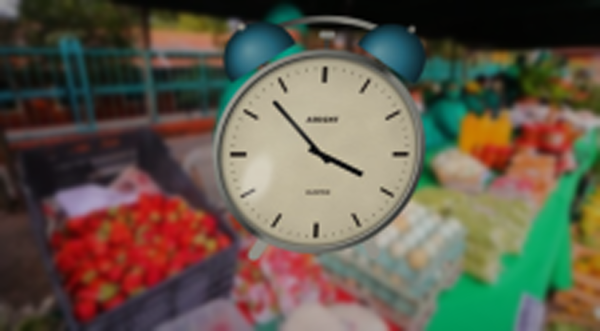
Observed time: 3:53
